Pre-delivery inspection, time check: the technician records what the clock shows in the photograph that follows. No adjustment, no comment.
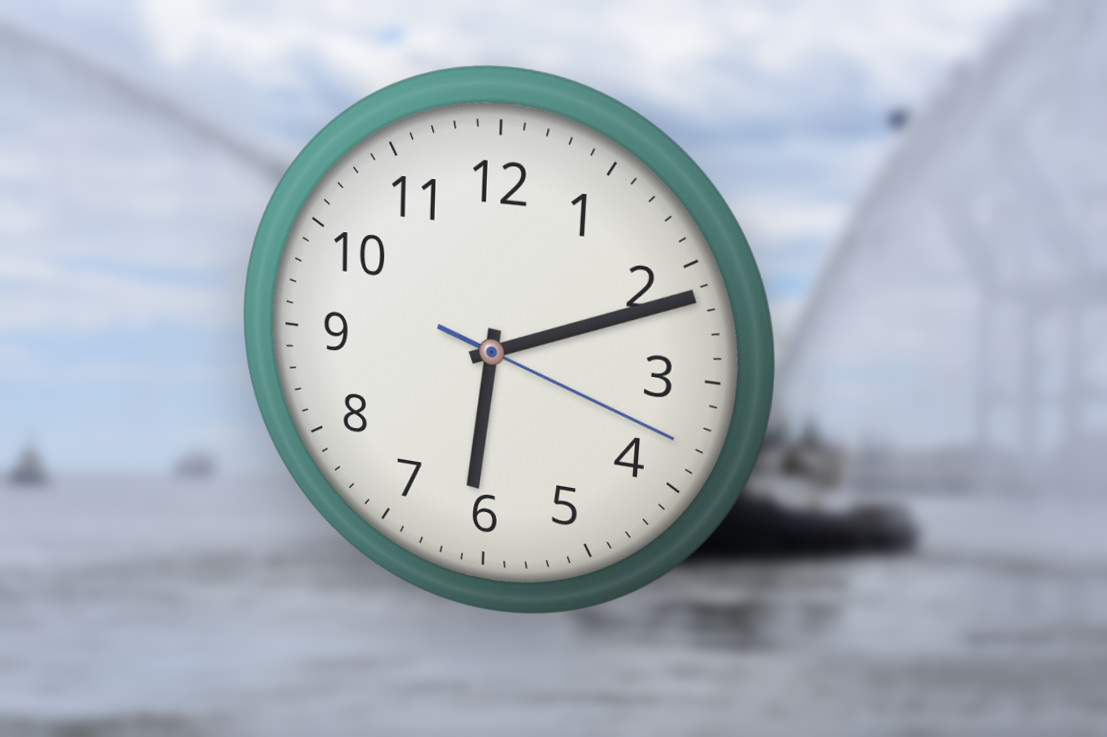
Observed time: 6:11:18
